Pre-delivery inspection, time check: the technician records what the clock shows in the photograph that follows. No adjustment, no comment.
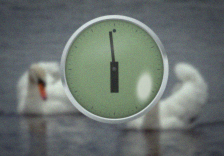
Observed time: 5:59
